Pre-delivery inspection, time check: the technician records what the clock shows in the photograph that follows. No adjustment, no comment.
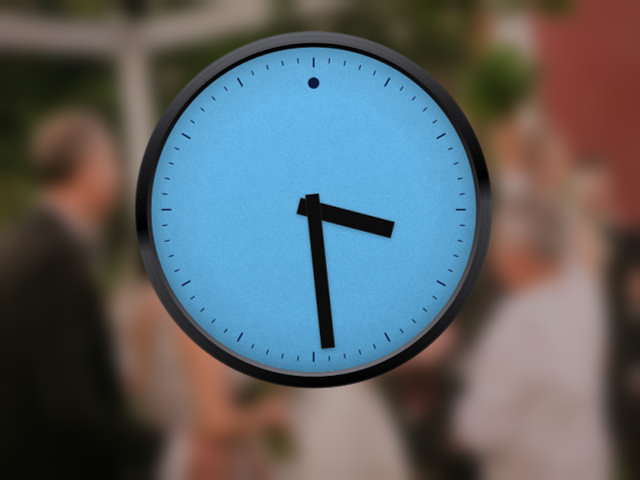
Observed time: 3:29
